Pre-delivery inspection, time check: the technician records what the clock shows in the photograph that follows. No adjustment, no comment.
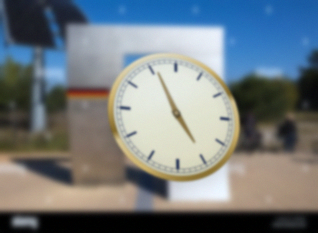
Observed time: 4:56
